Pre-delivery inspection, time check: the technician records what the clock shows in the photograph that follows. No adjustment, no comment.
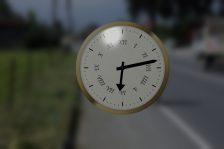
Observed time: 6:13
